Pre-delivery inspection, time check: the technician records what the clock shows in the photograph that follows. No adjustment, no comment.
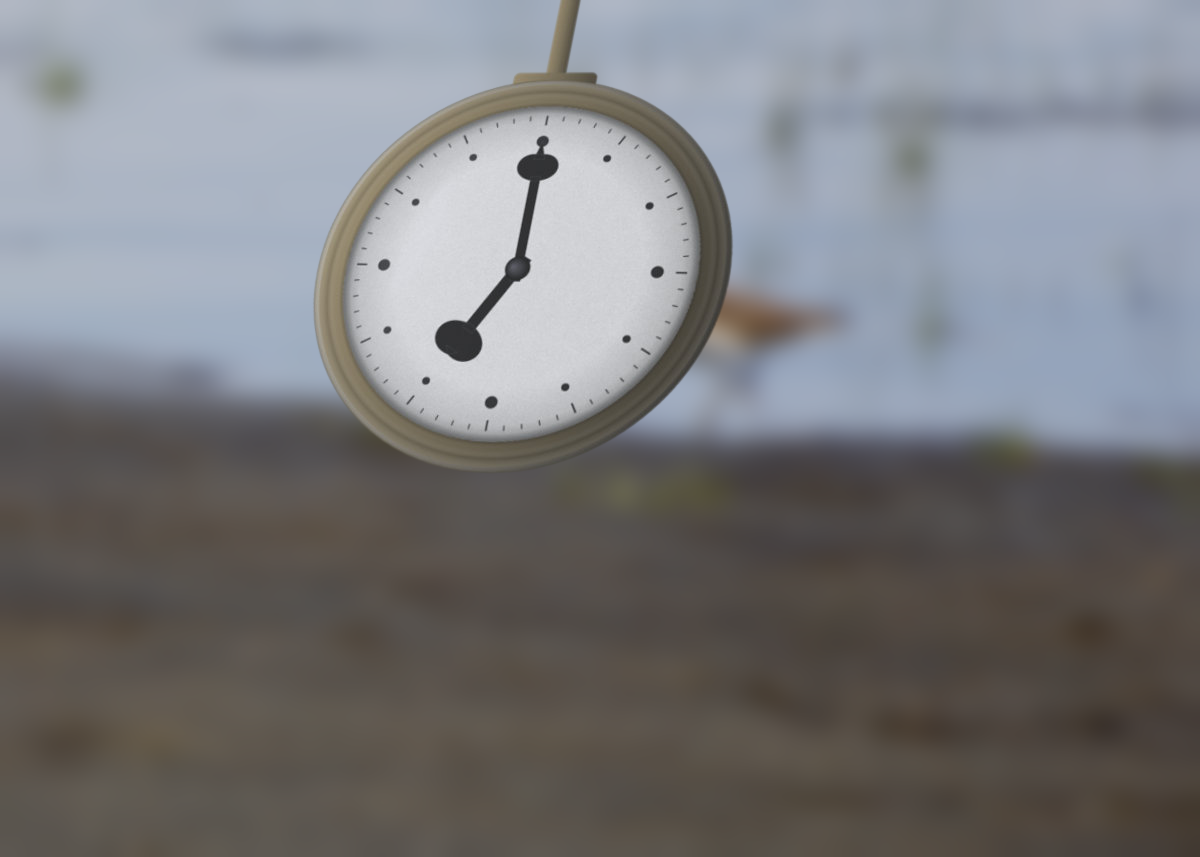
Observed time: 7:00
